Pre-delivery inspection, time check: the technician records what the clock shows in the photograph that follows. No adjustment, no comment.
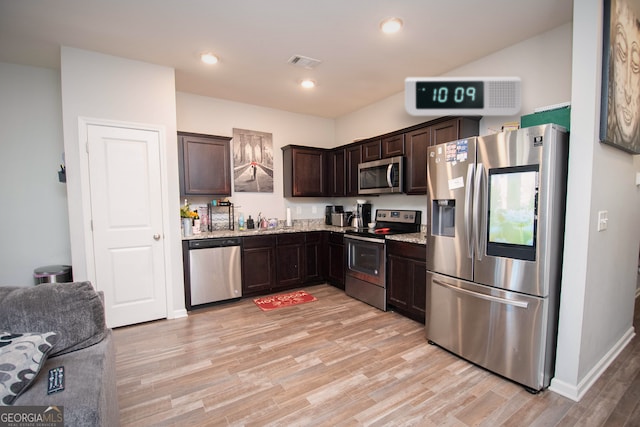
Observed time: 10:09
